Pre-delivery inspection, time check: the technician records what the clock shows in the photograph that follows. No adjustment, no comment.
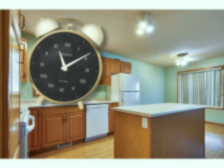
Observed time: 11:09
